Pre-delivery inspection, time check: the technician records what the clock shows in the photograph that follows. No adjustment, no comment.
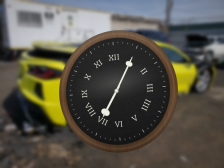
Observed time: 7:05
